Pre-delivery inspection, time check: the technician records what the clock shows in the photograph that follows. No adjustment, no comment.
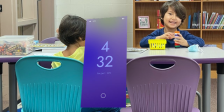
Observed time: 4:32
